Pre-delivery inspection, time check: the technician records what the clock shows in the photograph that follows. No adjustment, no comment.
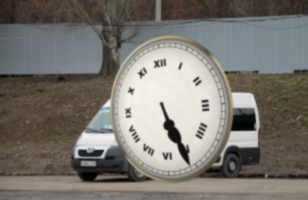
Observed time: 5:26
